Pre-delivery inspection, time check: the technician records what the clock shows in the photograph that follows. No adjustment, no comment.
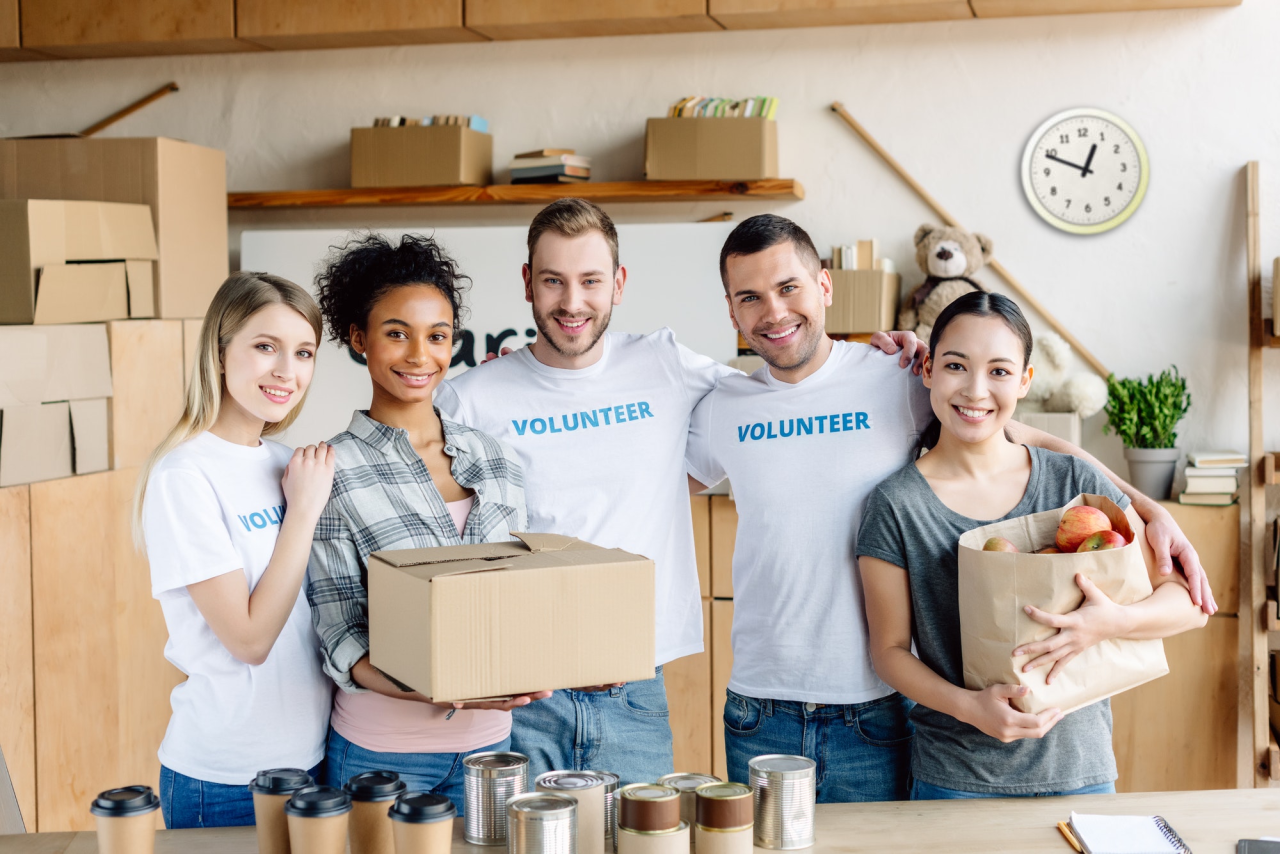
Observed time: 12:49
